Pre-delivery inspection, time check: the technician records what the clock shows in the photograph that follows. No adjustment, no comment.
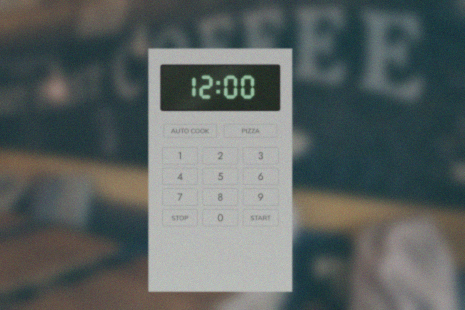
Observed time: 12:00
